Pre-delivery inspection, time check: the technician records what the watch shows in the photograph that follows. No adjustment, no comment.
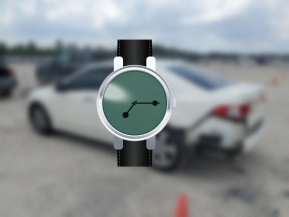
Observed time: 7:15
